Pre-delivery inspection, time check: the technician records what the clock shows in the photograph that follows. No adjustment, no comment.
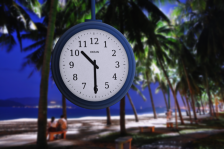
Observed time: 10:30
